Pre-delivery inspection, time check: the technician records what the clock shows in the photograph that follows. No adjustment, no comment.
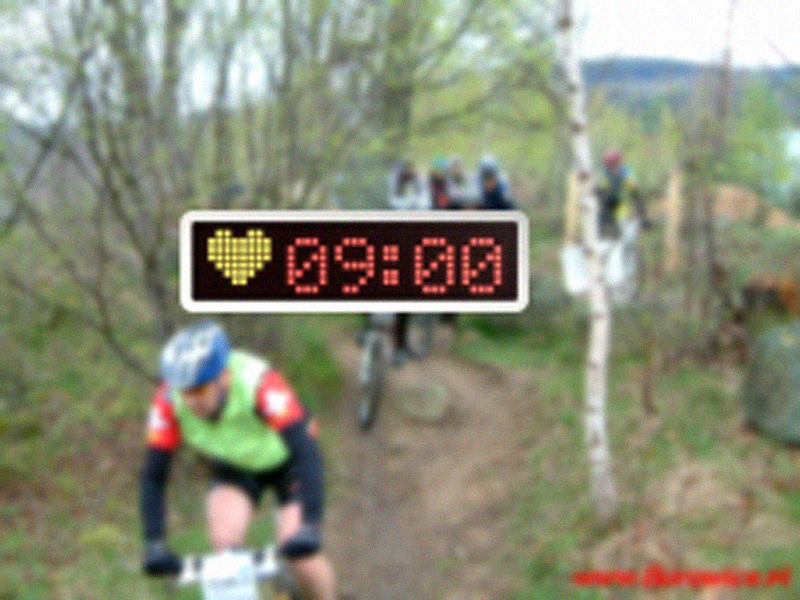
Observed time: 9:00
